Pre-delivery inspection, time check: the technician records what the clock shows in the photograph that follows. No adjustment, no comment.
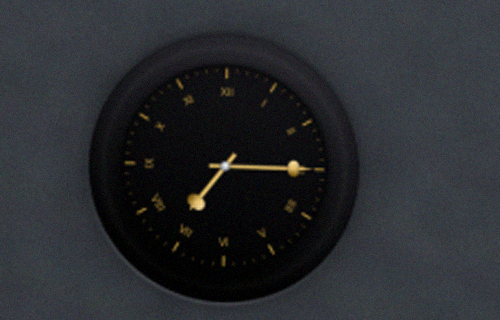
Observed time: 7:15
